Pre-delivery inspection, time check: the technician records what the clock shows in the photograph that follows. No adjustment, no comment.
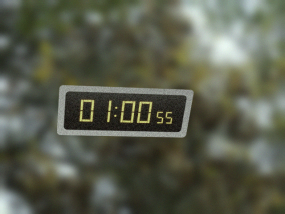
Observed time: 1:00:55
